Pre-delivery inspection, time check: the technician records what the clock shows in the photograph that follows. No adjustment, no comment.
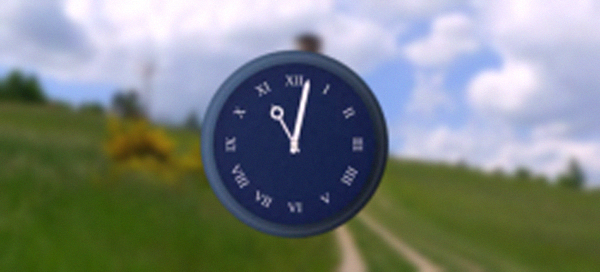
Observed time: 11:02
